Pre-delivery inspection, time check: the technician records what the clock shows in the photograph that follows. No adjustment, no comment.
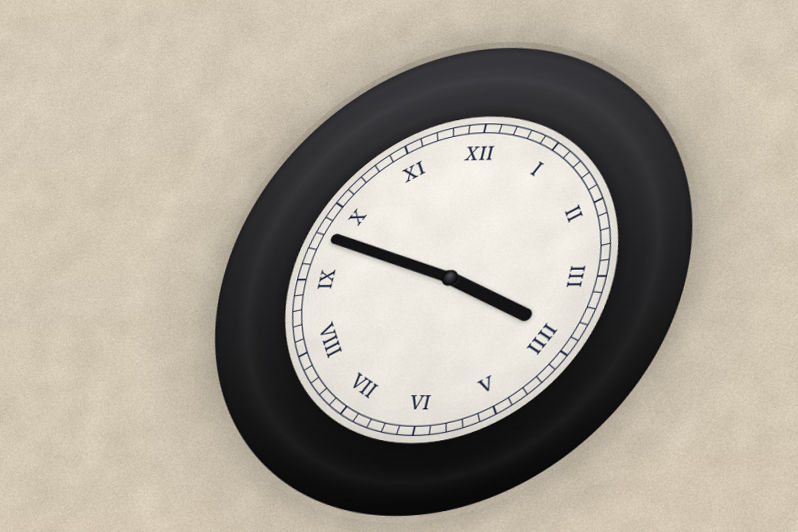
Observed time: 3:48
